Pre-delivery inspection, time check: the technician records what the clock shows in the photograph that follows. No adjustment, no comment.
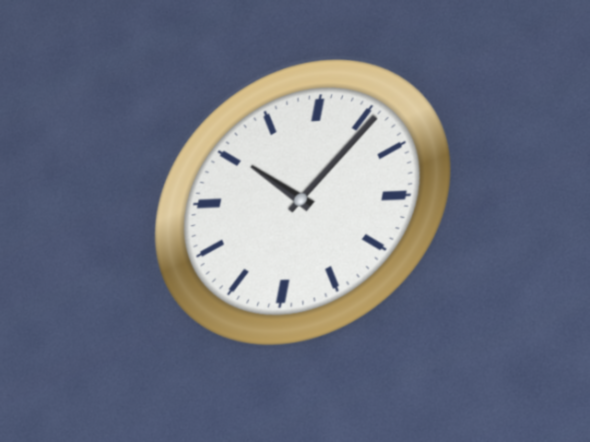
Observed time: 10:06
